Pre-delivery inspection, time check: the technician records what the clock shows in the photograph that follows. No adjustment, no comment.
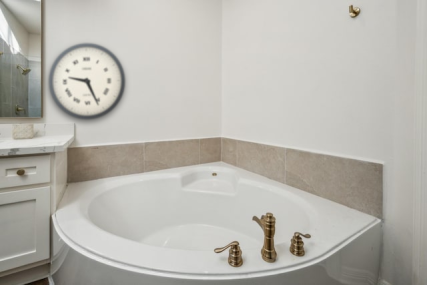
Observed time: 9:26
